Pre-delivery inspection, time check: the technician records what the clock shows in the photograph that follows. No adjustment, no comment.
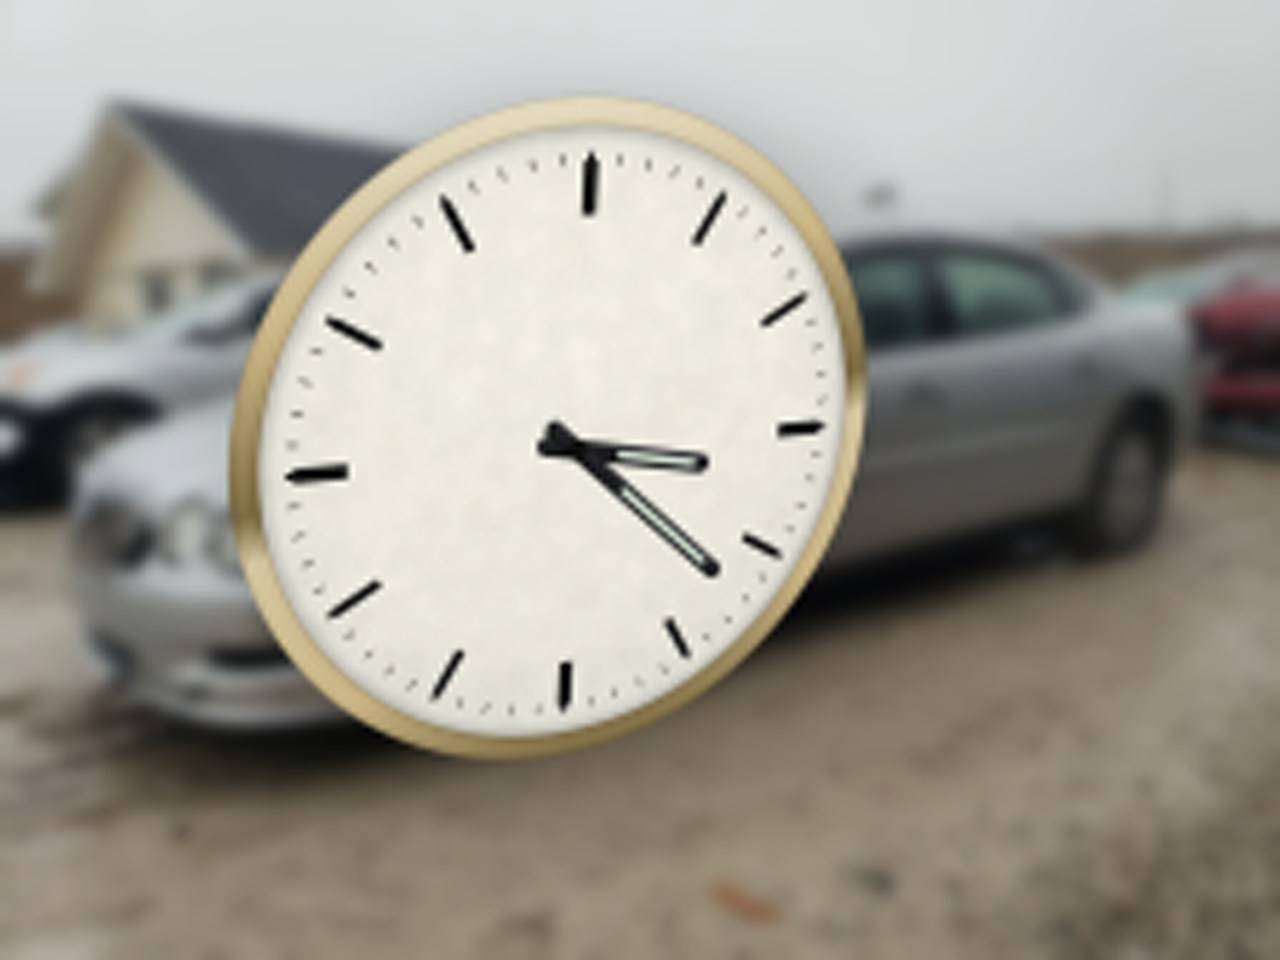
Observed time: 3:22
